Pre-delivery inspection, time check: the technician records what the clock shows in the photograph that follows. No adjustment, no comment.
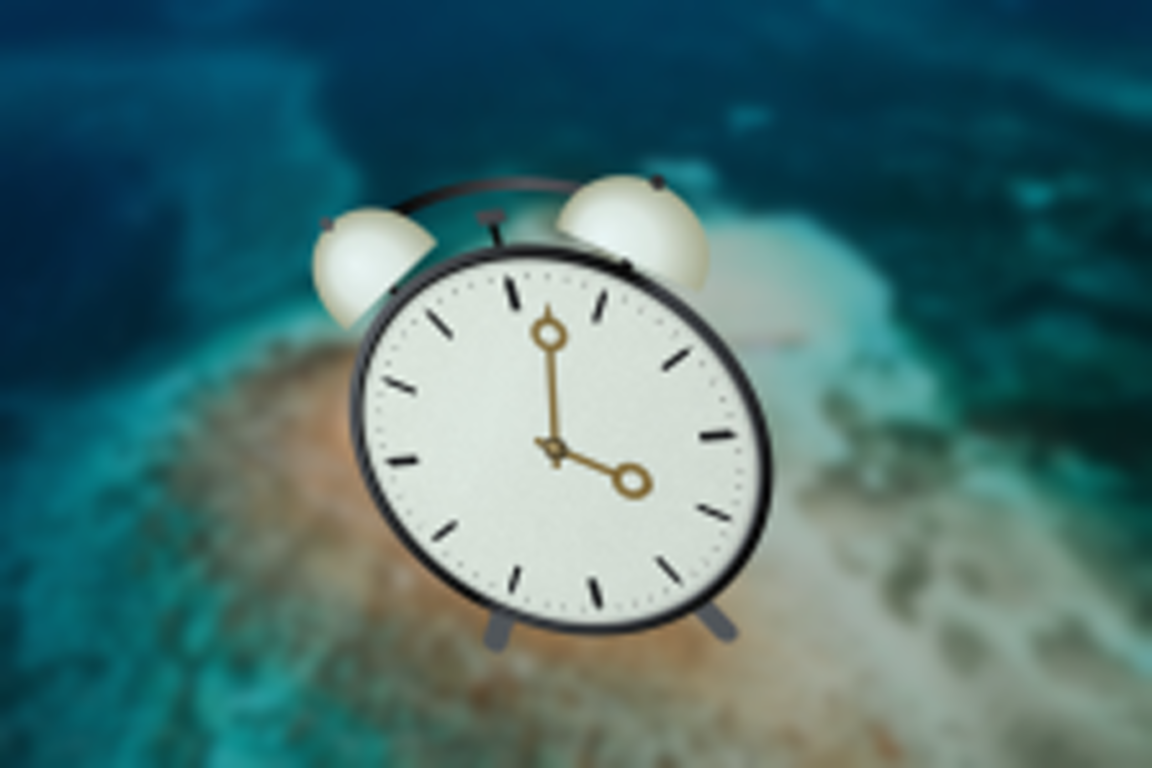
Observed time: 4:02
